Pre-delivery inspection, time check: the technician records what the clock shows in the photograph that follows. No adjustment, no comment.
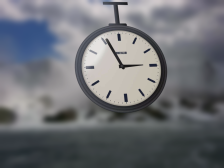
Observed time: 2:56
